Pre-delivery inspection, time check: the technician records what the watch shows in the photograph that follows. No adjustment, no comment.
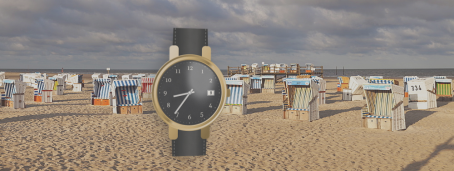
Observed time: 8:36
